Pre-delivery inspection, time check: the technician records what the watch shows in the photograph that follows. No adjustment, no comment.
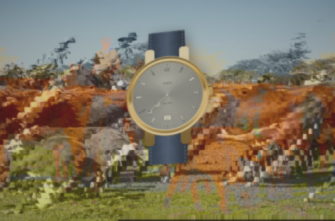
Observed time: 7:38
